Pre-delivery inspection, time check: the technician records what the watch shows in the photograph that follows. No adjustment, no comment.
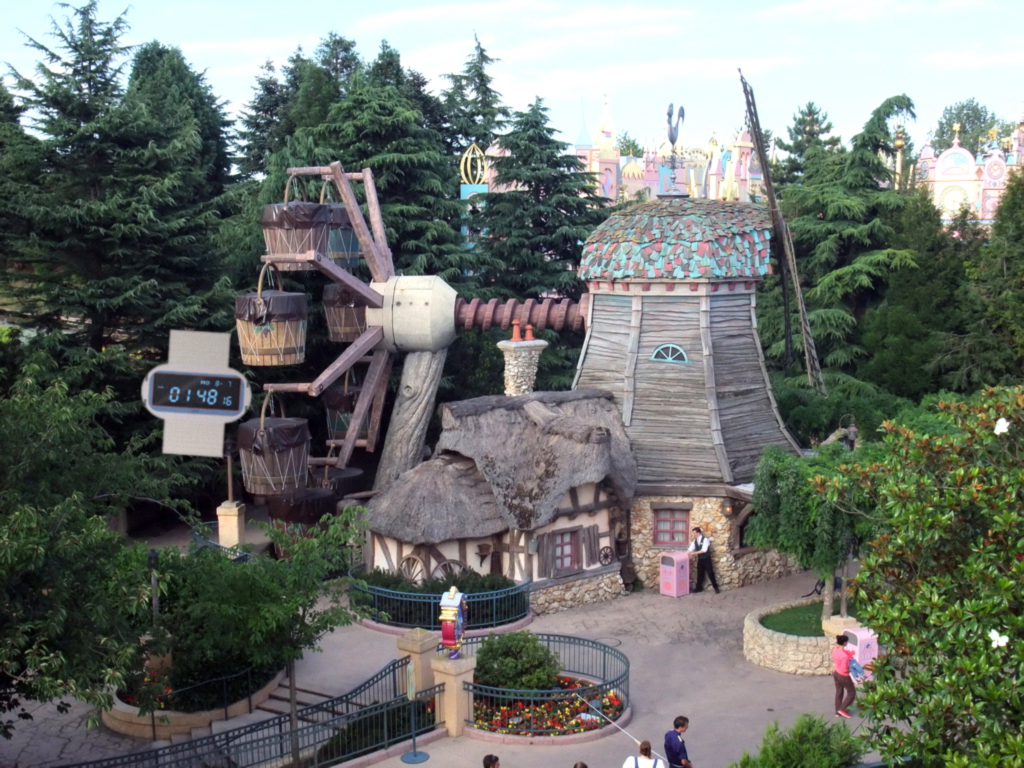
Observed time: 1:48
